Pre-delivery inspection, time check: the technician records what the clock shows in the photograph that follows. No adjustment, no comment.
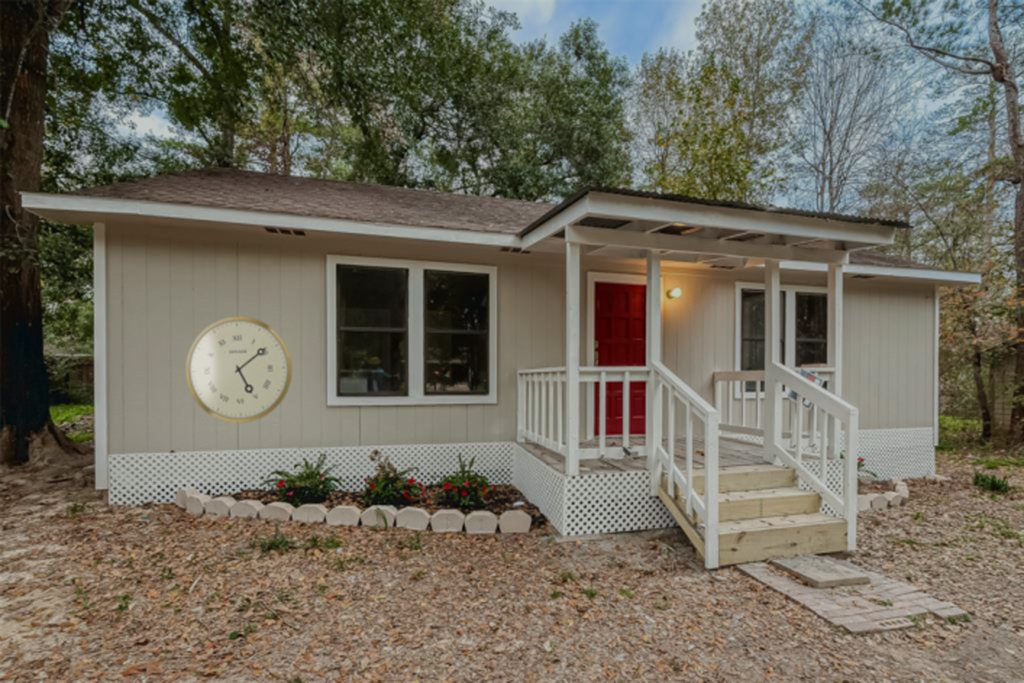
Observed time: 5:09
